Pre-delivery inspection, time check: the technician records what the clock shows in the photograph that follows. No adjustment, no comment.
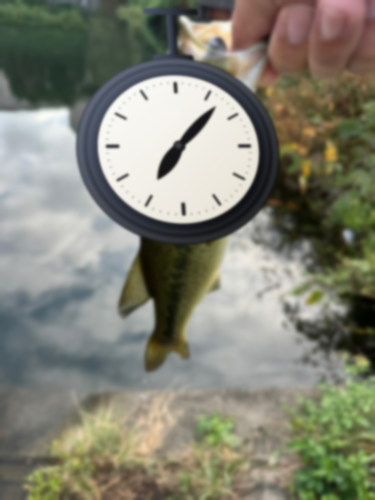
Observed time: 7:07
